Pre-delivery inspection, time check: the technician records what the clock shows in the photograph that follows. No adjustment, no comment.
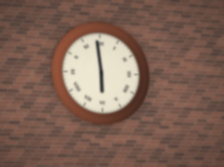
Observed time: 5:59
